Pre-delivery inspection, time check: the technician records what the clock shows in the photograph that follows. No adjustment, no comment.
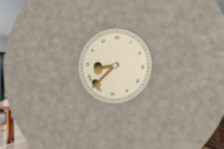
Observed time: 8:37
